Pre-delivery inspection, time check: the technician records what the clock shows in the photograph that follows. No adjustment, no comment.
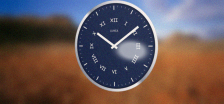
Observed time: 10:09
